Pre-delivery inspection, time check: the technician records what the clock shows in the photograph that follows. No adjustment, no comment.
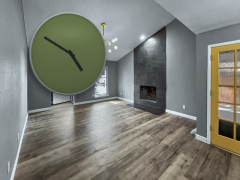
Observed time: 4:50
